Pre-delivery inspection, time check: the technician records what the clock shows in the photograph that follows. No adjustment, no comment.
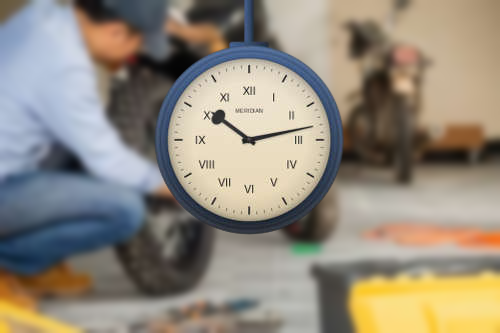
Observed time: 10:13
